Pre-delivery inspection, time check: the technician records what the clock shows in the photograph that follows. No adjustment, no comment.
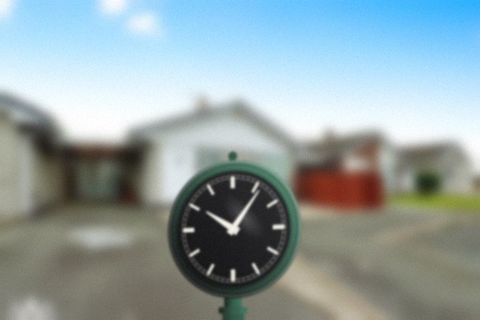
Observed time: 10:06
